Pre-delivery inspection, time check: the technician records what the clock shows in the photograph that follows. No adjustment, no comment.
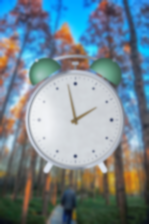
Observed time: 1:58
